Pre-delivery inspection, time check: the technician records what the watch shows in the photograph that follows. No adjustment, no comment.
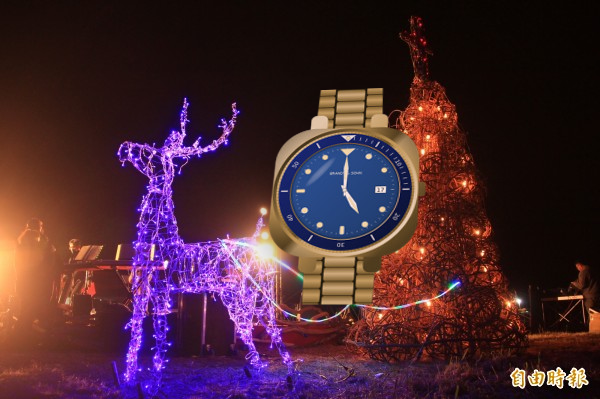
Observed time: 5:00
